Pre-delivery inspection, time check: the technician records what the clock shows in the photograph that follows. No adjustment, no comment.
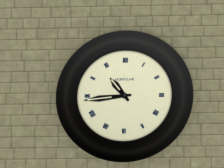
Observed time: 10:44
